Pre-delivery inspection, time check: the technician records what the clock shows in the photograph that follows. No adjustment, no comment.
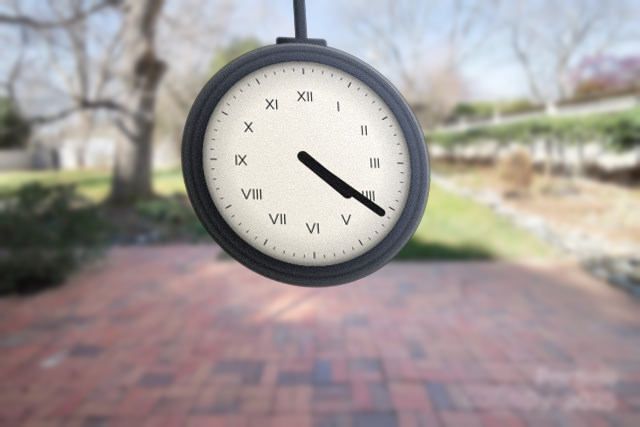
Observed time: 4:21
